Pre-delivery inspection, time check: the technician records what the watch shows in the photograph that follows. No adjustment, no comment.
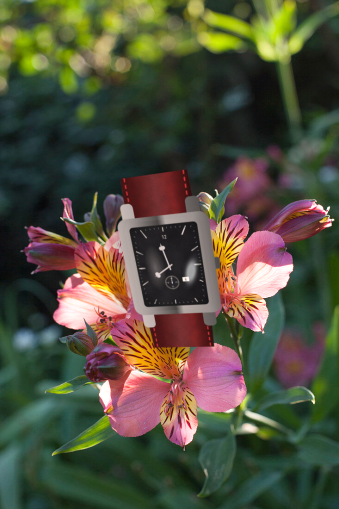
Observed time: 7:58
